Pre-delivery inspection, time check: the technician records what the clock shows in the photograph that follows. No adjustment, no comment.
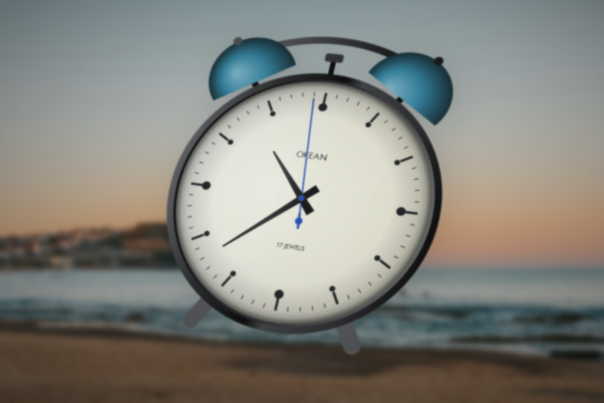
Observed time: 10:37:59
